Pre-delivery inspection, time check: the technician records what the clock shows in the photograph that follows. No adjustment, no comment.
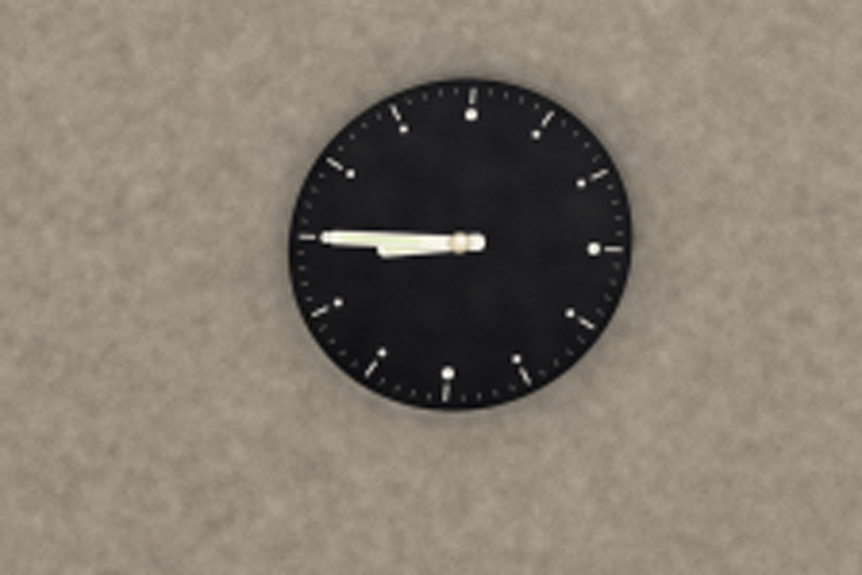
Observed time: 8:45
